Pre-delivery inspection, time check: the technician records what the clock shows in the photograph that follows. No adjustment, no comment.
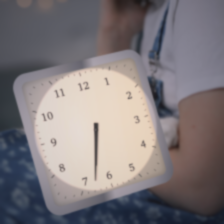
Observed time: 6:33
